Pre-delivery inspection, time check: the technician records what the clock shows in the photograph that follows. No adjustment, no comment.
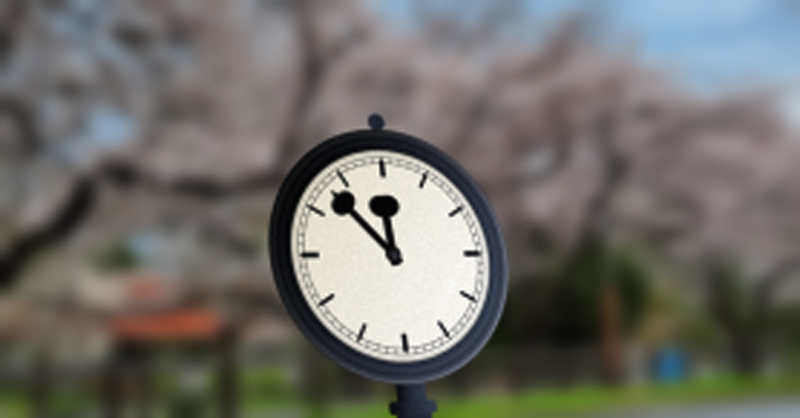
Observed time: 11:53
